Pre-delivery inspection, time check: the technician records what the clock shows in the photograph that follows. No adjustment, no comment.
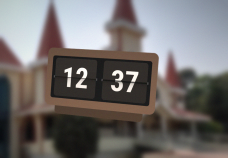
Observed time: 12:37
